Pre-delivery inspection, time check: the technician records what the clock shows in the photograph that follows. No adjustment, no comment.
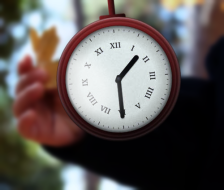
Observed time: 1:30
